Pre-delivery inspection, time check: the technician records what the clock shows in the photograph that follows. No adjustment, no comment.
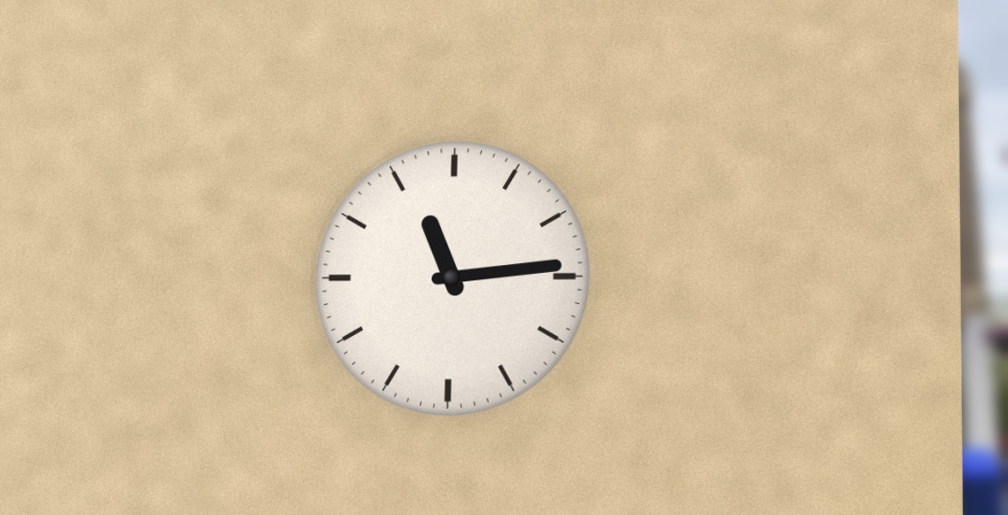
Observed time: 11:14
